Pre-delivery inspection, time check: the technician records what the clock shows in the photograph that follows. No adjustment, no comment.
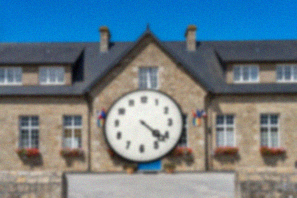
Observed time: 4:22
